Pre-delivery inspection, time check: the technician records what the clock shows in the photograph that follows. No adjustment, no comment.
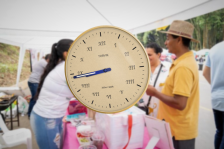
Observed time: 8:44
